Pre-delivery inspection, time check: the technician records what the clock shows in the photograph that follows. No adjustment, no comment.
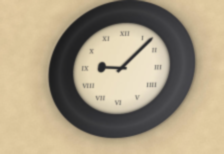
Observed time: 9:07
